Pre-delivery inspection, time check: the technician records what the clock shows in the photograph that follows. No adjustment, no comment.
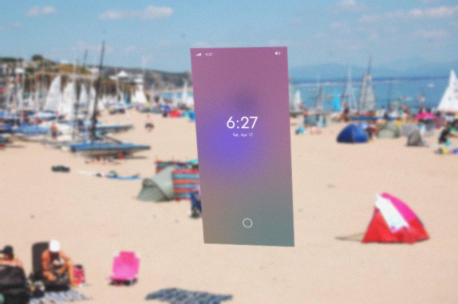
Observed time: 6:27
